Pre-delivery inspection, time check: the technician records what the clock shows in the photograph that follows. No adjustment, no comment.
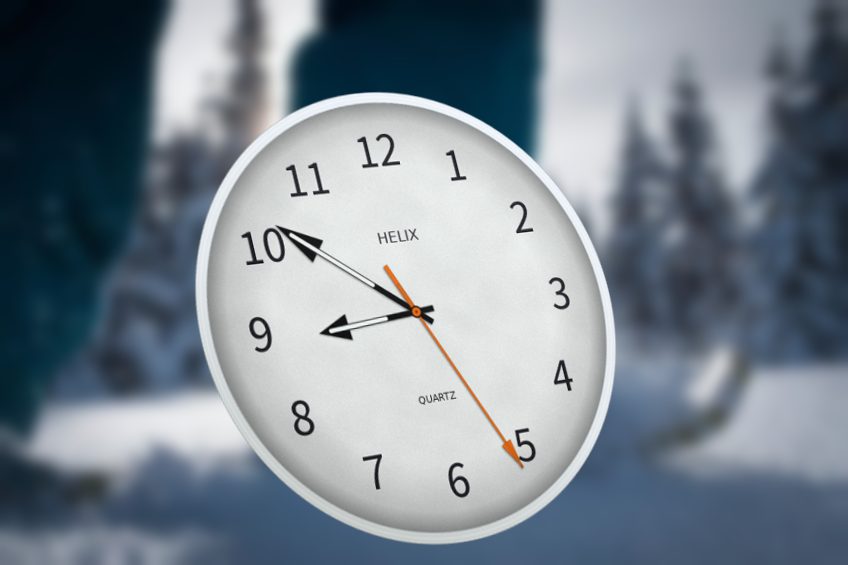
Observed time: 8:51:26
